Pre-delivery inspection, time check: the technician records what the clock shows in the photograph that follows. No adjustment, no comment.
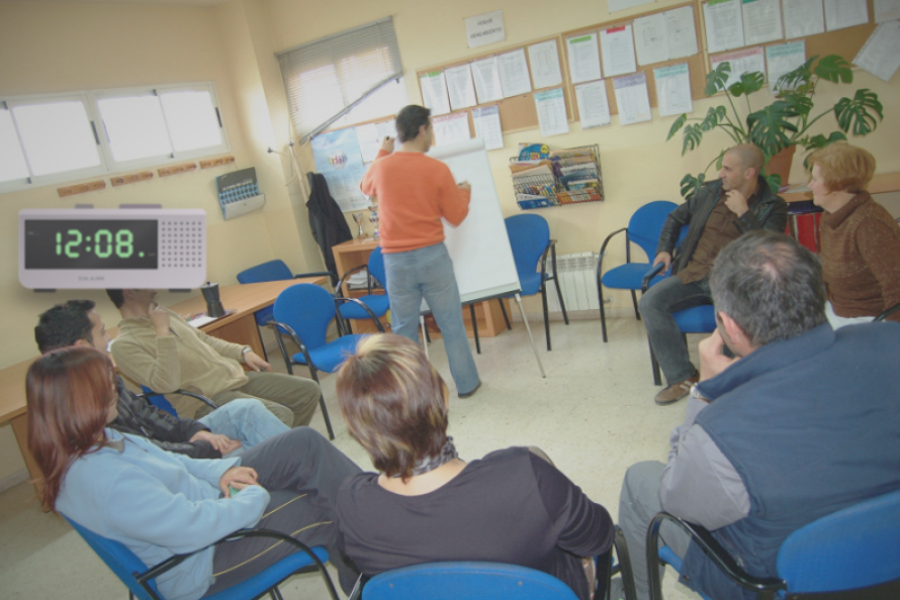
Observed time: 12:08
